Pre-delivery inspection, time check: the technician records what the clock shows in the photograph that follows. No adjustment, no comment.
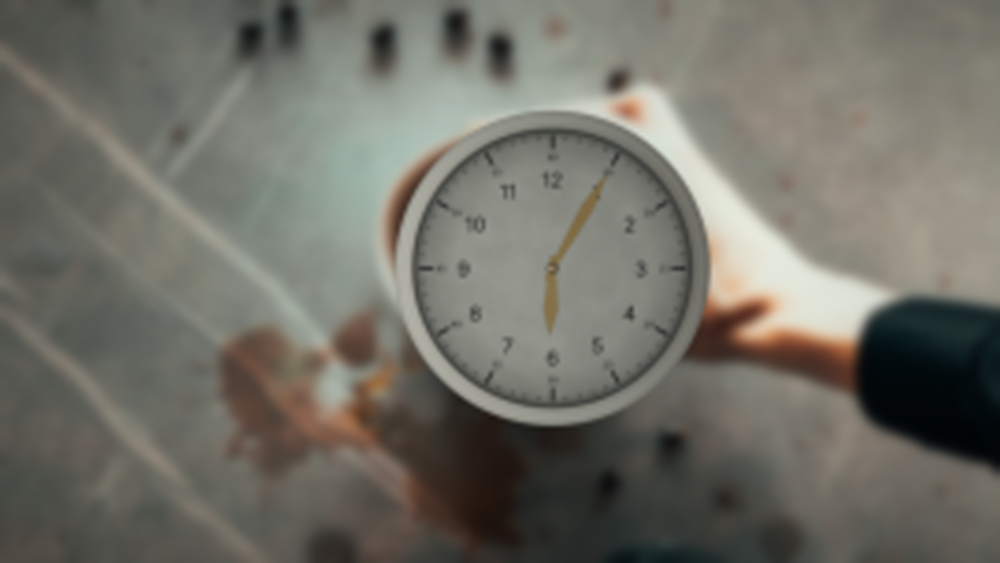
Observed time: 6:05
